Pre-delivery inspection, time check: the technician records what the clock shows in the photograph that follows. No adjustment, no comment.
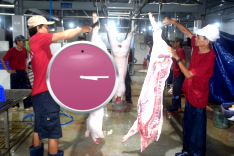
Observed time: 3:15
